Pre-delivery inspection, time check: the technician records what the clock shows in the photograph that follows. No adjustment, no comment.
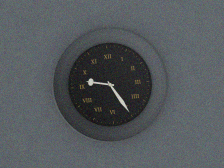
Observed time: 9:25
